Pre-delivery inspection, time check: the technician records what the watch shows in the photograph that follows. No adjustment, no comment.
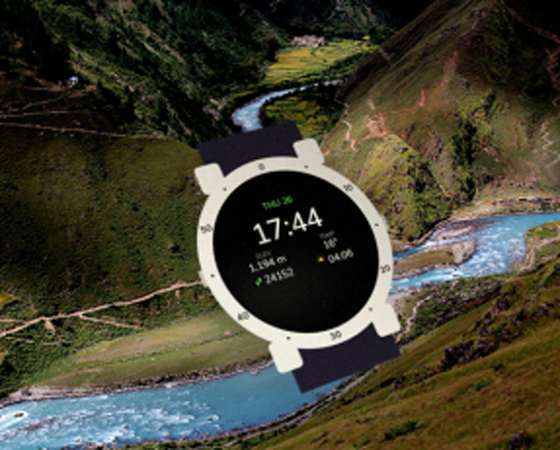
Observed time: 17:44
